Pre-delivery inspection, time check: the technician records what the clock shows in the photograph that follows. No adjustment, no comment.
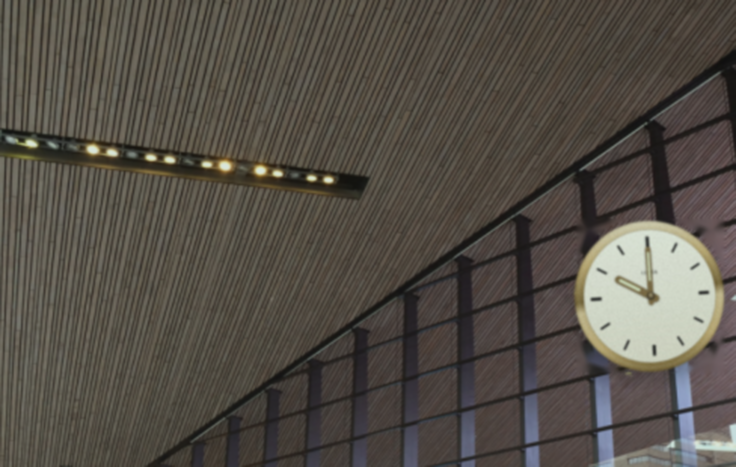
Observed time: 10:00
